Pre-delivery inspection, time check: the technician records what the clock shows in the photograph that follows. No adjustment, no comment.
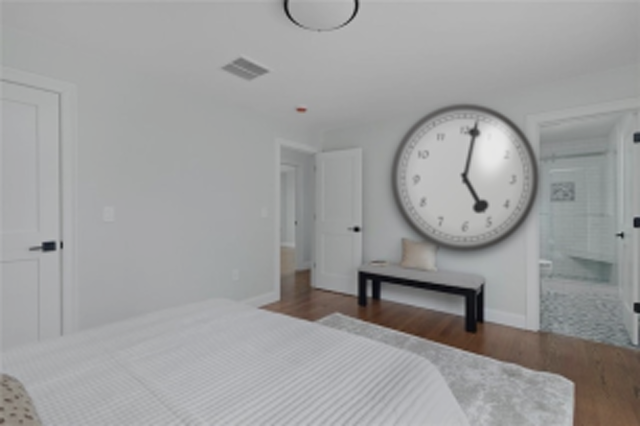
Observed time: 5:02
